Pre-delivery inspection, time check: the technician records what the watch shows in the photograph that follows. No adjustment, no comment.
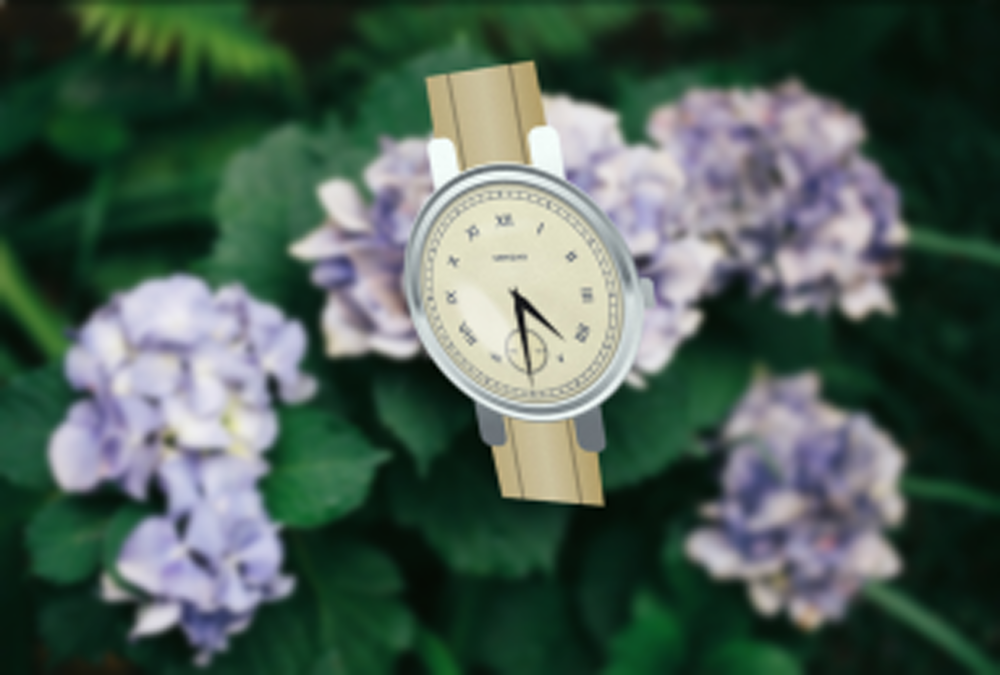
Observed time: 4:30
